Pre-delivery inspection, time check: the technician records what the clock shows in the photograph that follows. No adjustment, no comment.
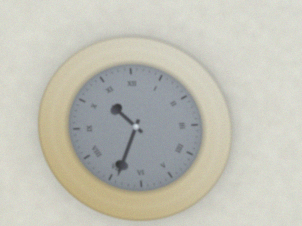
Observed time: 10:34
